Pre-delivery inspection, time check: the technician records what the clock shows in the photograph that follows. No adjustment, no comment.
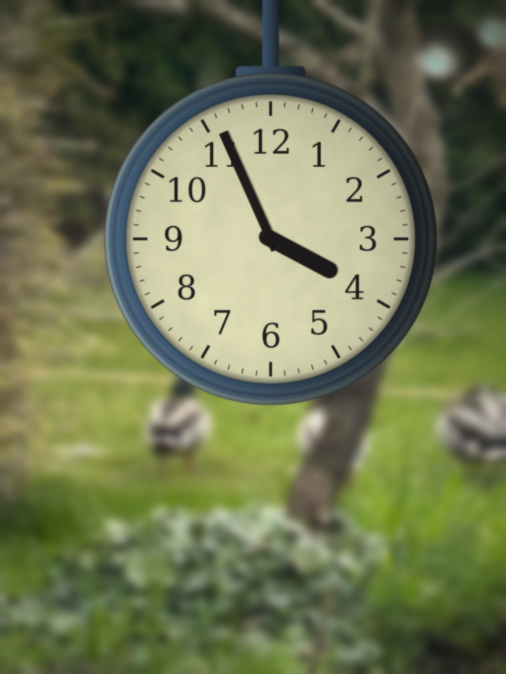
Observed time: 3:56
